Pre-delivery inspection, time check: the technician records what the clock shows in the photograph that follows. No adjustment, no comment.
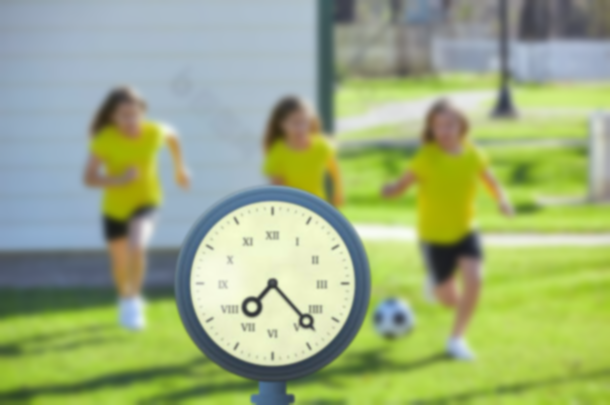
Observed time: 7:23
